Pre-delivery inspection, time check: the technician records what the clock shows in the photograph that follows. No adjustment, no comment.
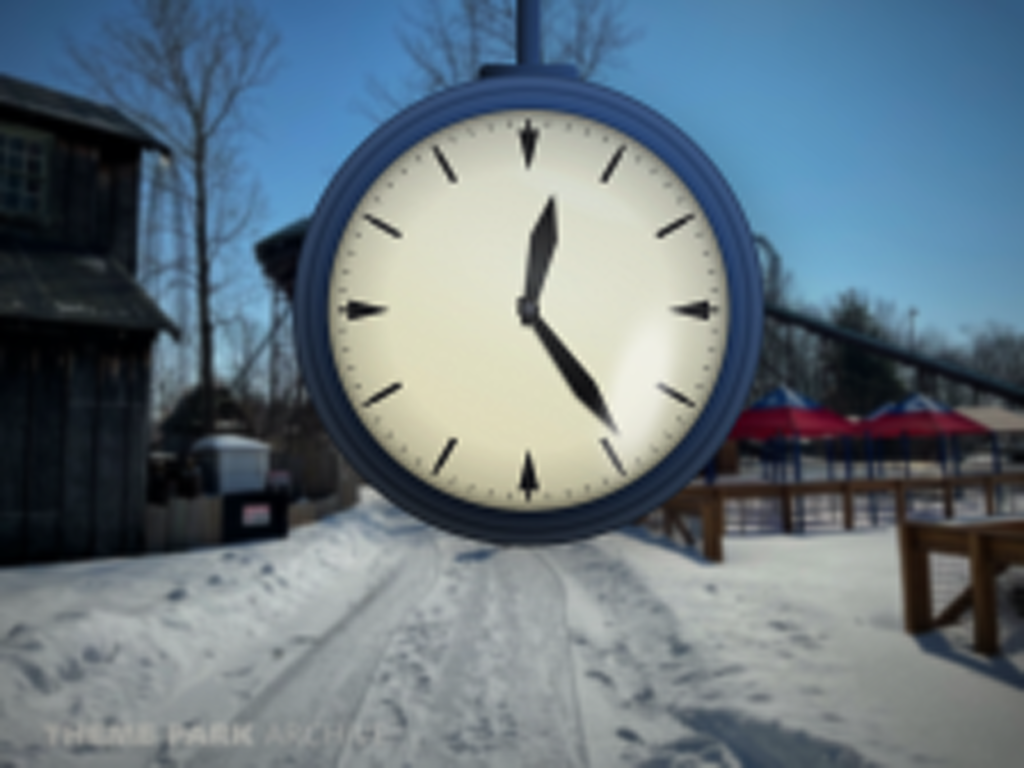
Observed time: 12:24
